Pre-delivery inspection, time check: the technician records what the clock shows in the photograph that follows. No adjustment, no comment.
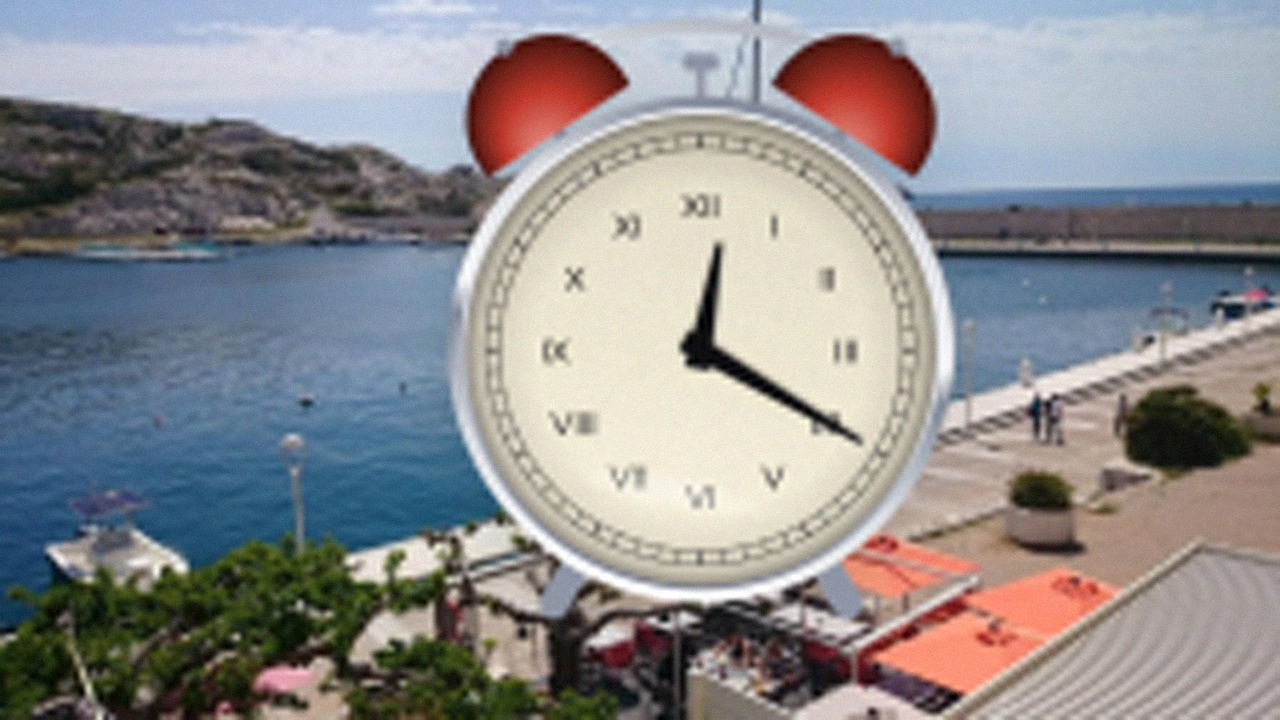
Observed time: 12:20
